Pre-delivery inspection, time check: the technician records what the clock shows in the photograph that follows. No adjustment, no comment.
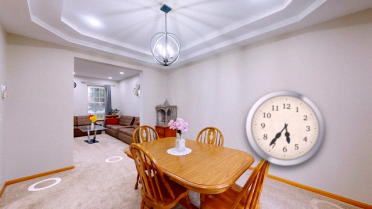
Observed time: 5:36
